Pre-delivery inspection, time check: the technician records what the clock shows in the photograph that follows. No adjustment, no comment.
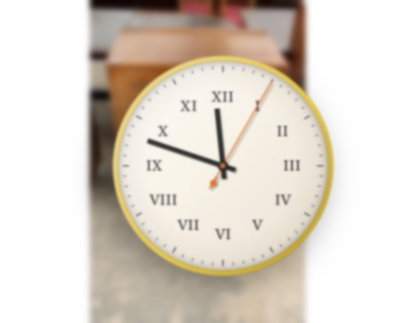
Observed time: 11:48:05
